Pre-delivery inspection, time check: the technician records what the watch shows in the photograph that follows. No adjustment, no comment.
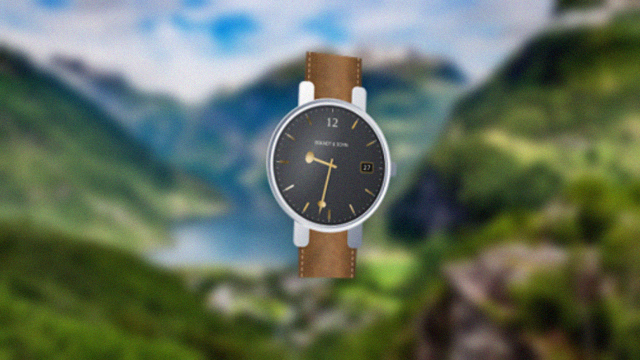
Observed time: 9:32
